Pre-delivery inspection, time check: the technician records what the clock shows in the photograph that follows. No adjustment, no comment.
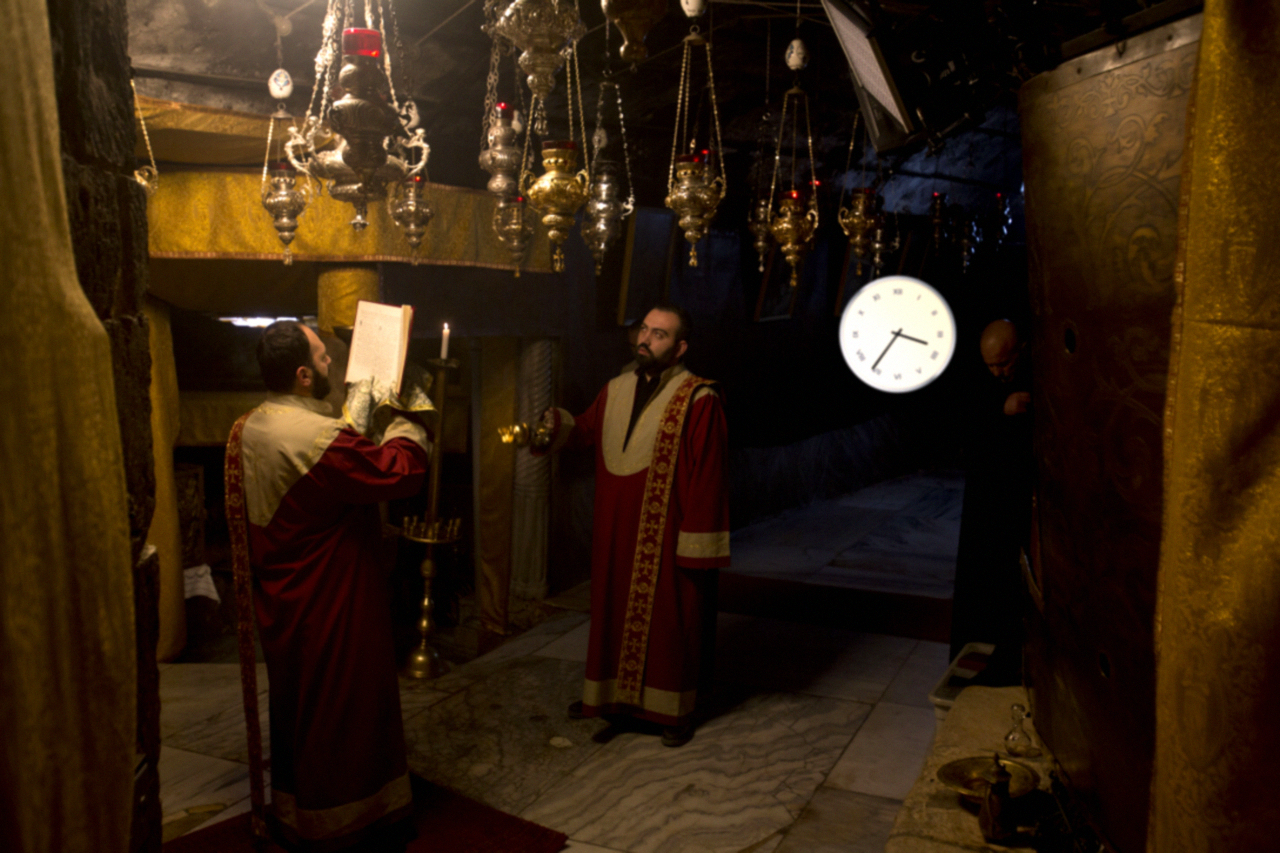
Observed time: 3:36
